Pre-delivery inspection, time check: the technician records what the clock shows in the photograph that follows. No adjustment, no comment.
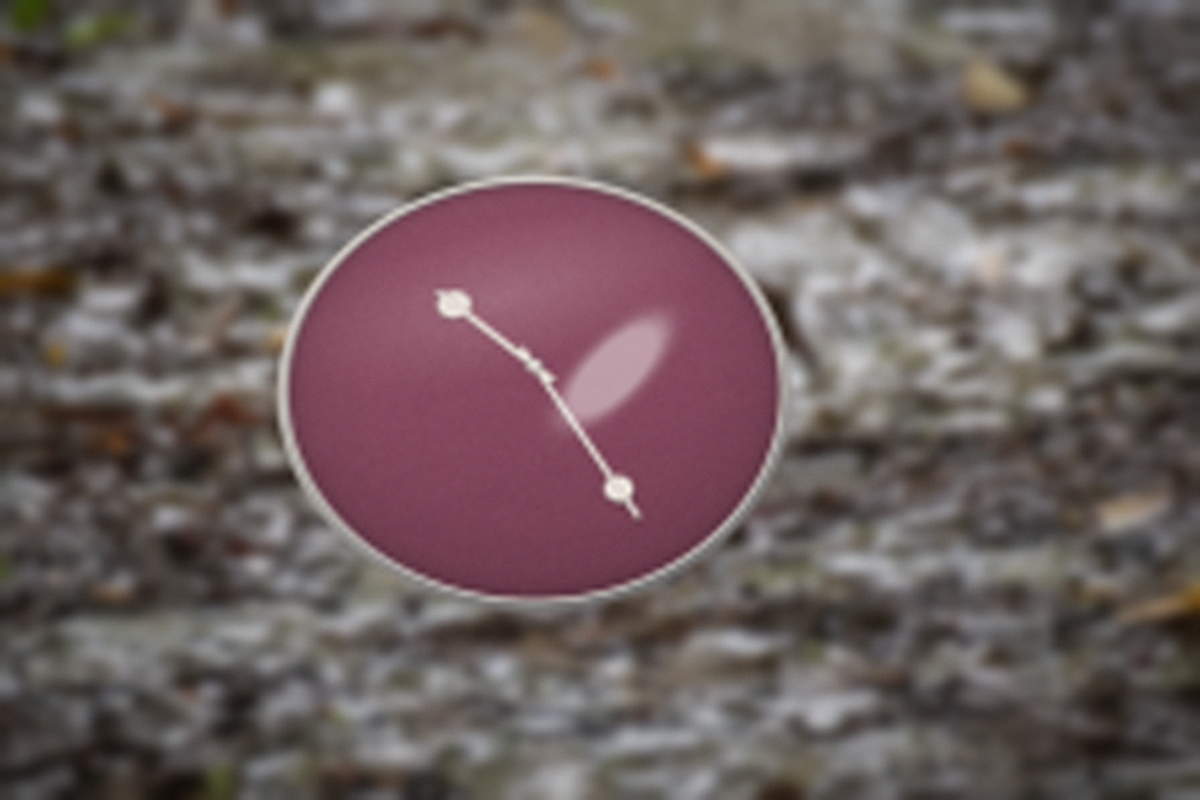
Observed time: 10:25
